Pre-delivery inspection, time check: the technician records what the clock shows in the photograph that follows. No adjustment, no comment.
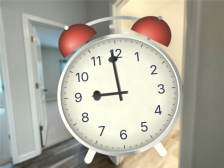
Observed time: 8:59
